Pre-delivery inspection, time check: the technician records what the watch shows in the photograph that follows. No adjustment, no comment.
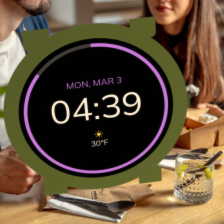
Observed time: 4:39
